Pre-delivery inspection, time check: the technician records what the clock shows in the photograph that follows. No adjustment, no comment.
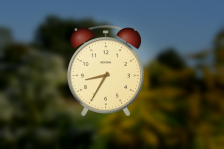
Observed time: 8:35
